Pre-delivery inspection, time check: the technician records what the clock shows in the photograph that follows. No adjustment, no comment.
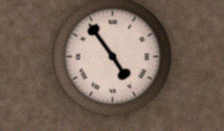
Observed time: 4:54
